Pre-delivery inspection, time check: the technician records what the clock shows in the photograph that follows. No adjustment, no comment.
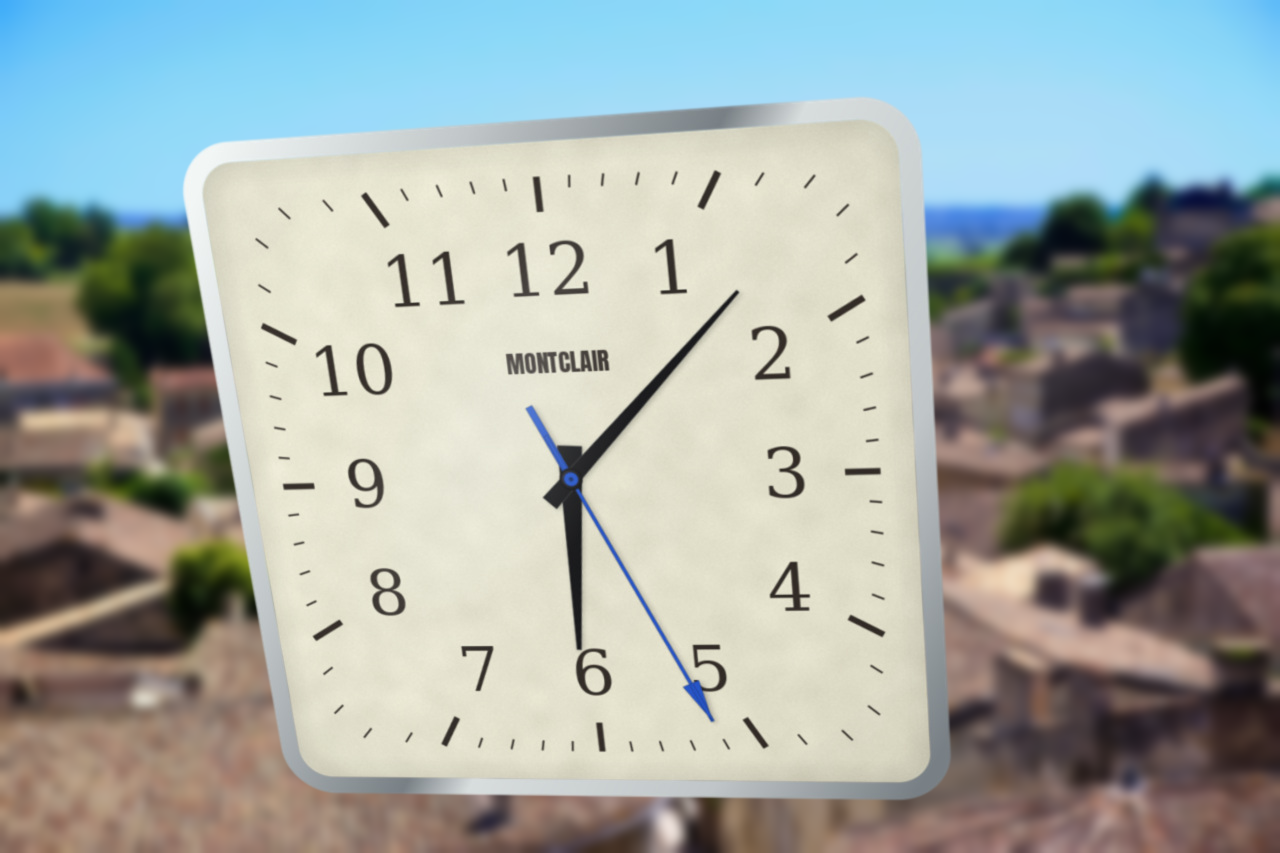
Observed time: 6:07:26
